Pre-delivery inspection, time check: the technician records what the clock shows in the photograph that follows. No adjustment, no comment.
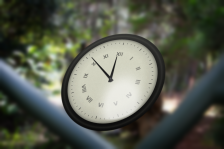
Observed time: 11:51
